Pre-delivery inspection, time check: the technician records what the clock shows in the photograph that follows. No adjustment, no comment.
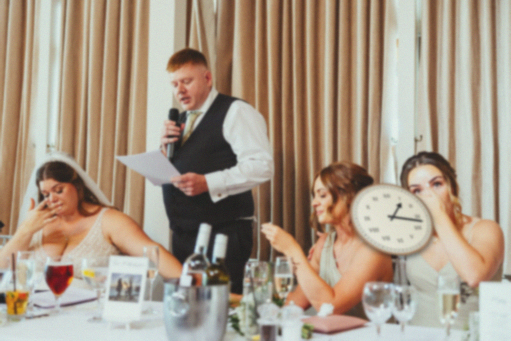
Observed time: 1:17
